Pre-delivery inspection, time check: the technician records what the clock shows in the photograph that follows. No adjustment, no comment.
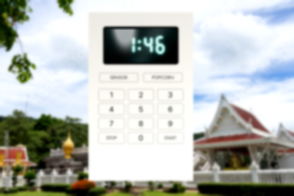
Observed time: 1:46
